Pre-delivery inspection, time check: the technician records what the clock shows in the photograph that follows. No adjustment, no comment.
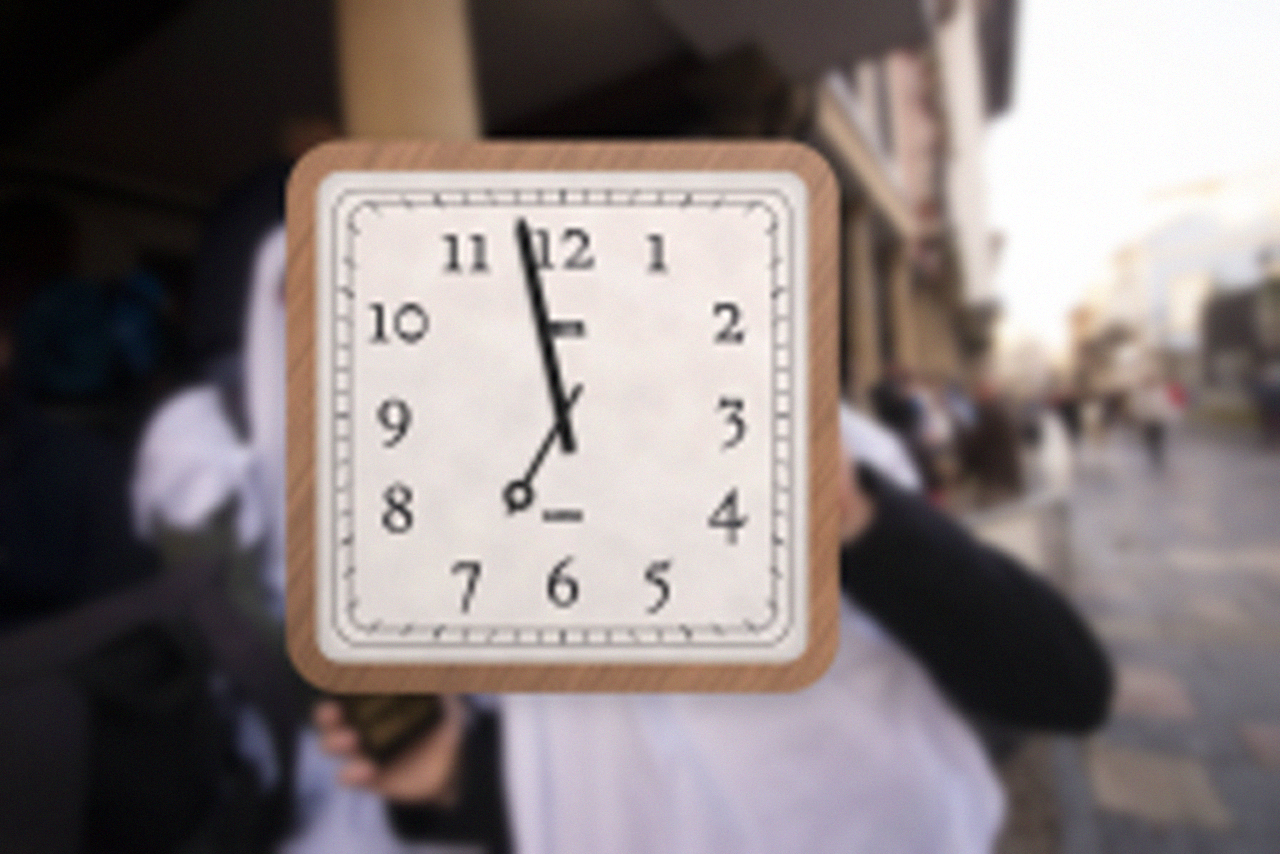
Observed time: 6:58
